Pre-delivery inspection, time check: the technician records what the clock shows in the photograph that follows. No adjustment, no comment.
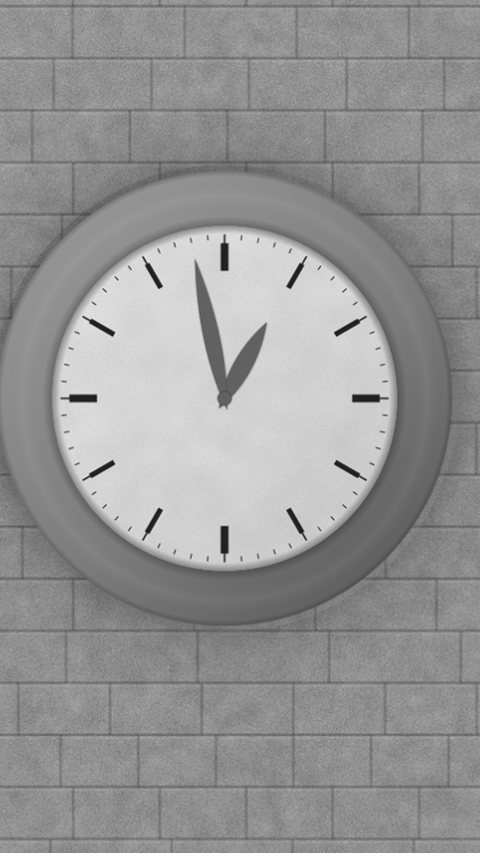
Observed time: 12:58
